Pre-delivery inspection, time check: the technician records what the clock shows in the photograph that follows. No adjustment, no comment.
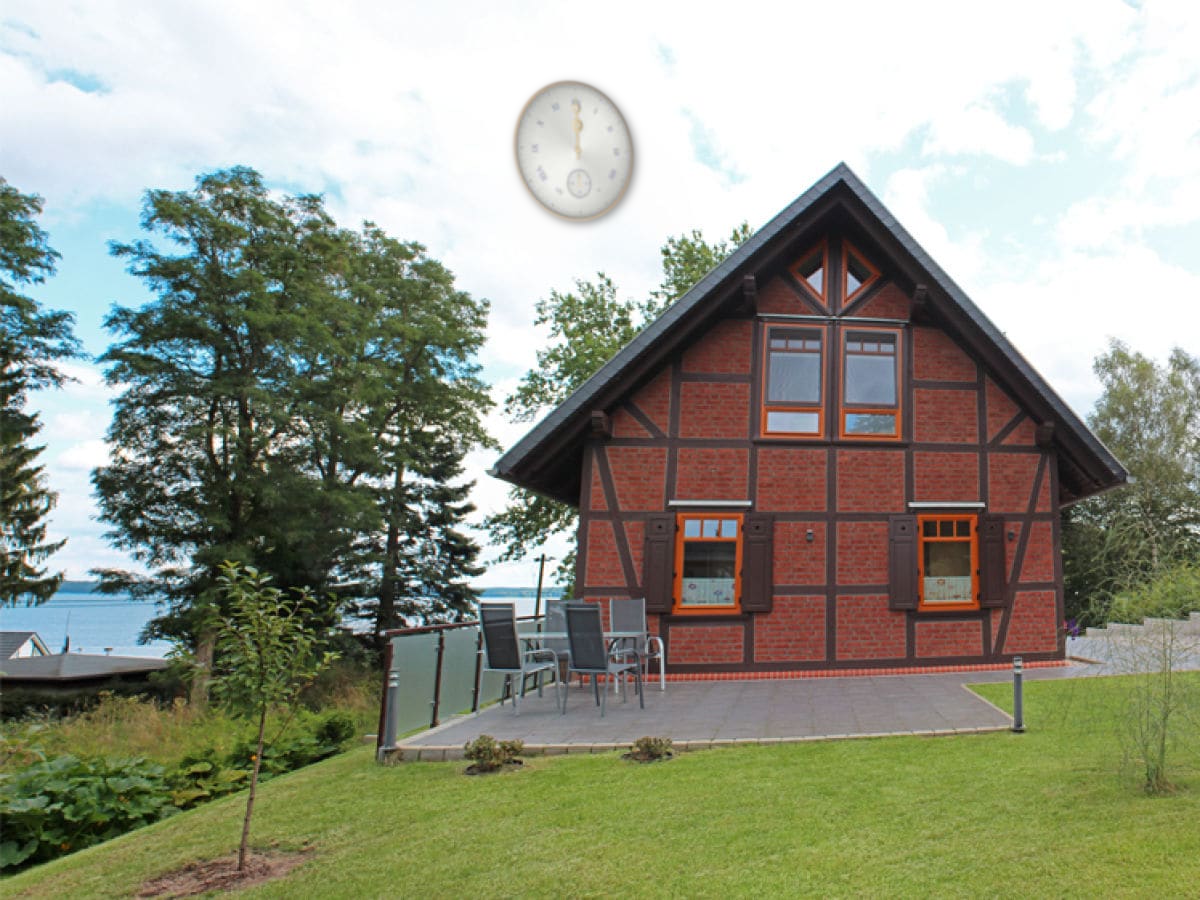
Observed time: 12:00
